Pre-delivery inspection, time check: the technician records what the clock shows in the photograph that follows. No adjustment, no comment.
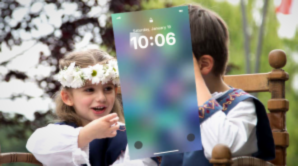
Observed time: 10:06
